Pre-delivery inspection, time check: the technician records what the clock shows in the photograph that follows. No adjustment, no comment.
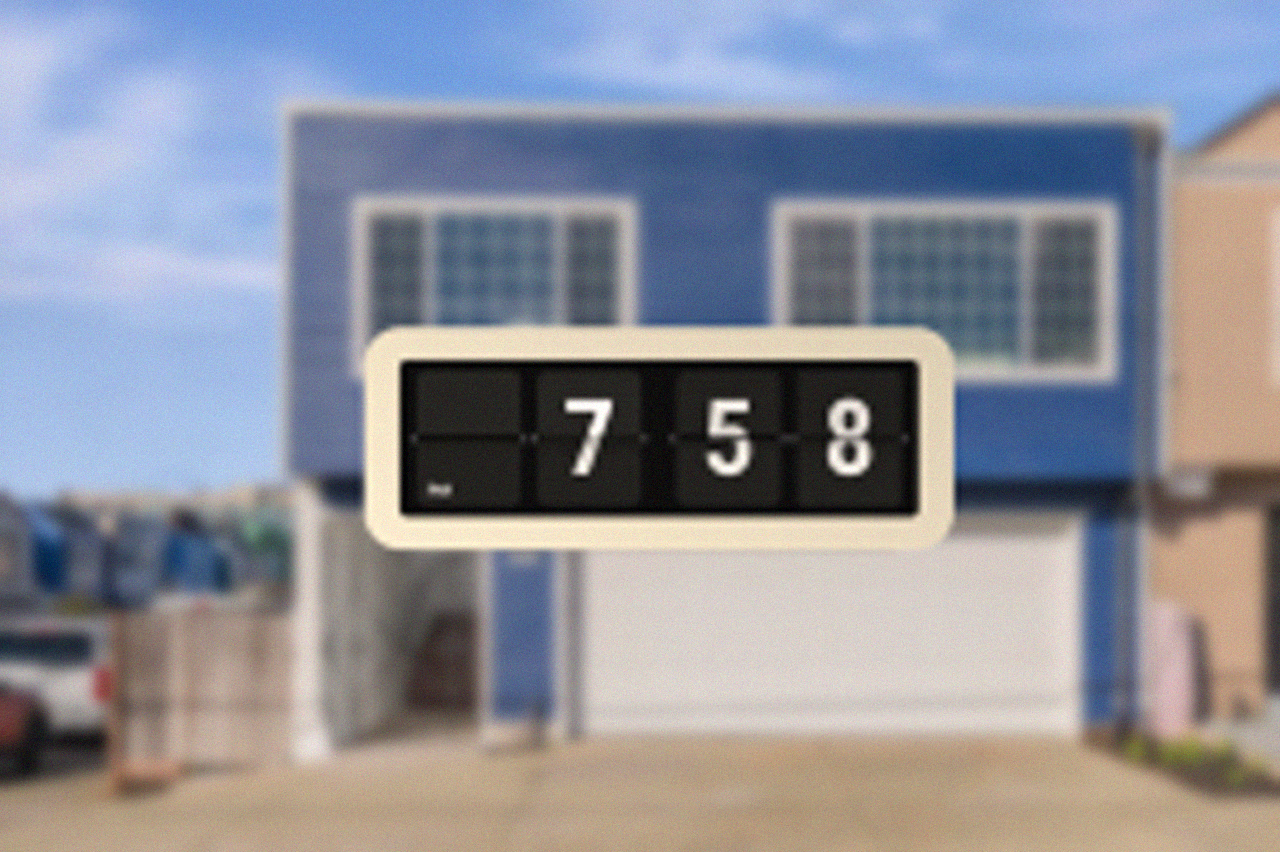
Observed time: 7:58
